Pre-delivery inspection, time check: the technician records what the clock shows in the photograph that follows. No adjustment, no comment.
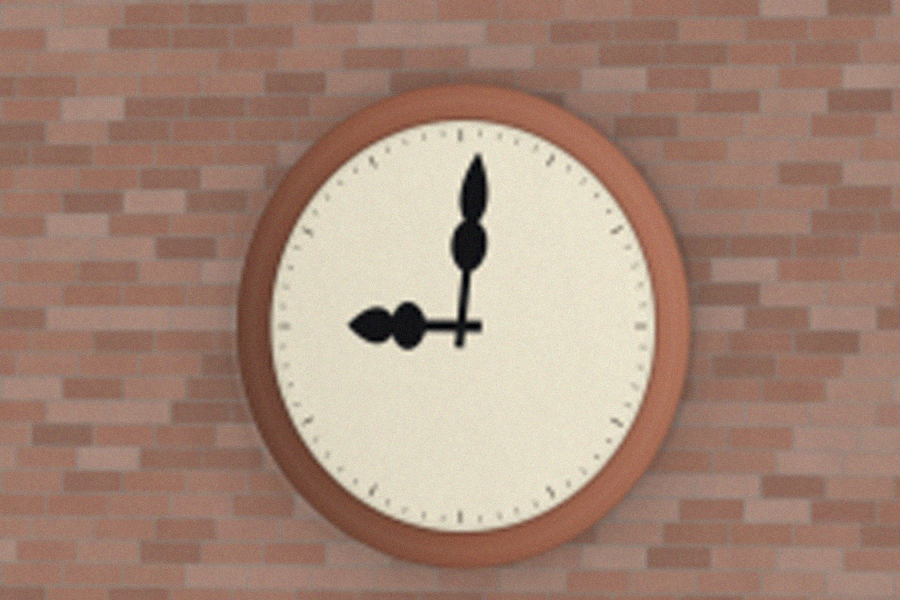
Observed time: 9:01
